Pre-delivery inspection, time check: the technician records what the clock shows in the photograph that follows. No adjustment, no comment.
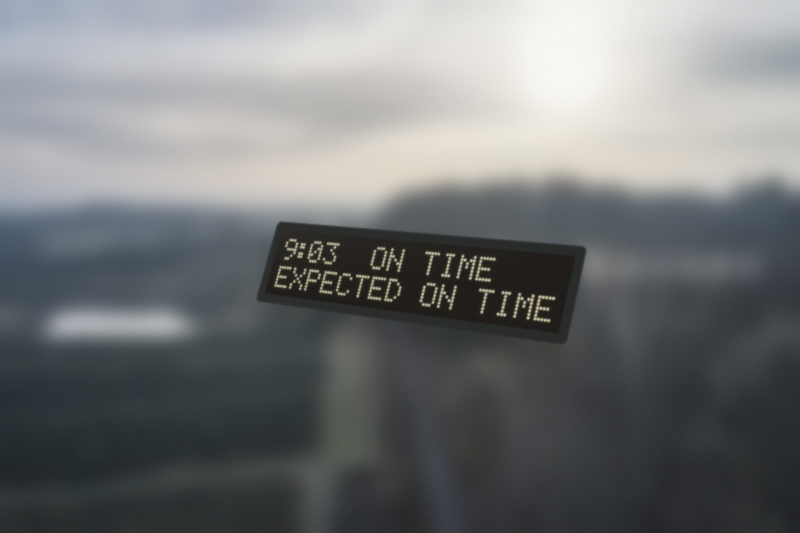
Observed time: 9:03
